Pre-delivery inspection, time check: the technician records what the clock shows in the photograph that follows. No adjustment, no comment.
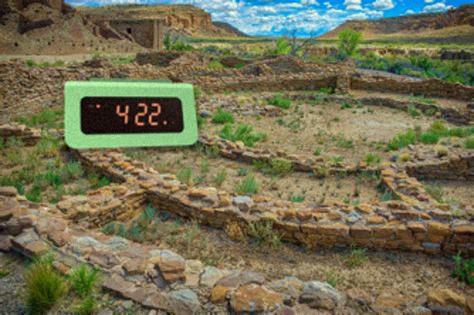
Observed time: 4:22
